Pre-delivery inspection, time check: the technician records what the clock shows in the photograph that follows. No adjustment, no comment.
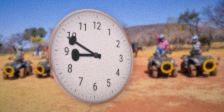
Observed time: 8:49
